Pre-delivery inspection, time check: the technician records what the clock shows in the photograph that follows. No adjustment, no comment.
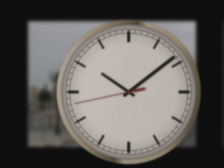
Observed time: 10:08:43
